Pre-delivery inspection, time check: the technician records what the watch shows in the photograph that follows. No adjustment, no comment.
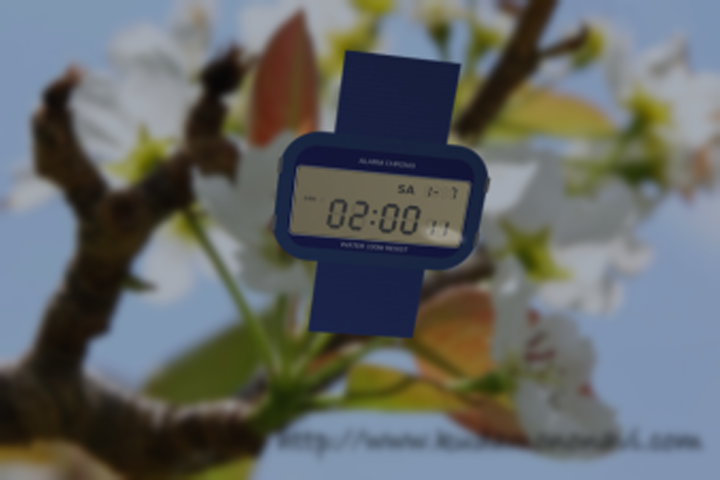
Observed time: 2:00:11
